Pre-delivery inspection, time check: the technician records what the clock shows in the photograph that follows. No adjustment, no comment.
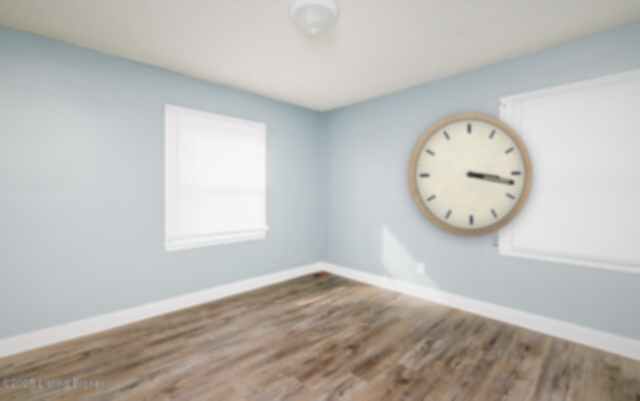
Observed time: 3:17
